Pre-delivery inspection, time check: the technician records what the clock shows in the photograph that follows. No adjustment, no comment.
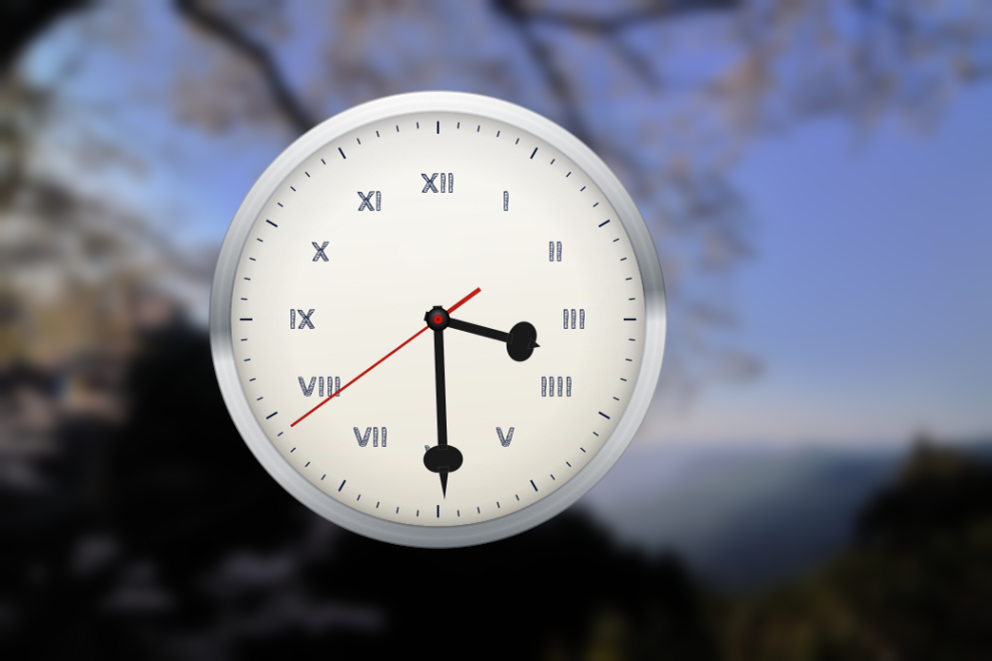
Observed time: 3:29:39
